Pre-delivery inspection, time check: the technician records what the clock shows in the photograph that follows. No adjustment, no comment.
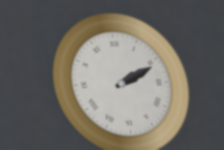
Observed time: 2:11
